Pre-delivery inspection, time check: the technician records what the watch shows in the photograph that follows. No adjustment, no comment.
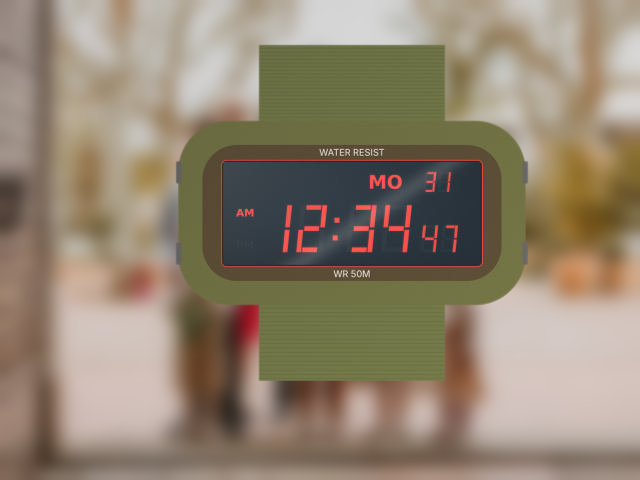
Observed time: 12:34:47
